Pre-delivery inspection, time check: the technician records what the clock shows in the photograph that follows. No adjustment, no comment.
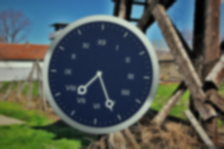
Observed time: 7:26
